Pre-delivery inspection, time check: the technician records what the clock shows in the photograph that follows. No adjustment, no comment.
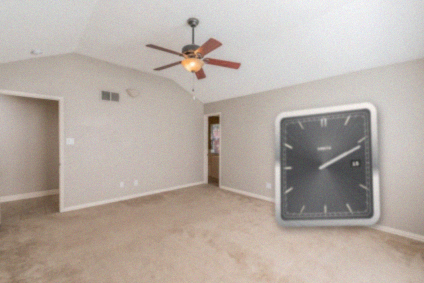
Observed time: 2:11
